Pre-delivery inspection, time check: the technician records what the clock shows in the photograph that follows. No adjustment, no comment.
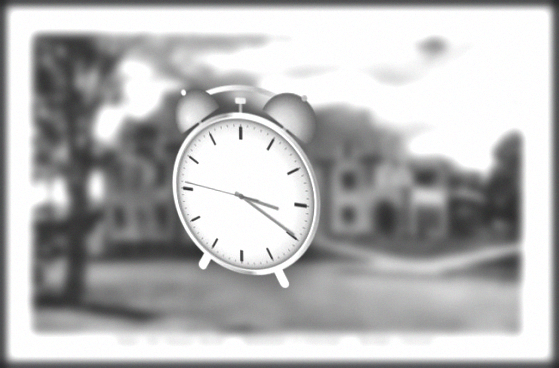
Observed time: 3:19:46
